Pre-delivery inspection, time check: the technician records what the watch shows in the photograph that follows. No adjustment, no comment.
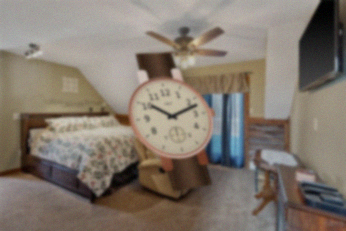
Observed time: 10:12
